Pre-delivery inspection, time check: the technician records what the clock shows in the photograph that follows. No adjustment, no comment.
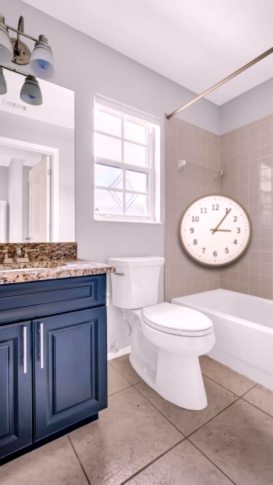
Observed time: 3:06
